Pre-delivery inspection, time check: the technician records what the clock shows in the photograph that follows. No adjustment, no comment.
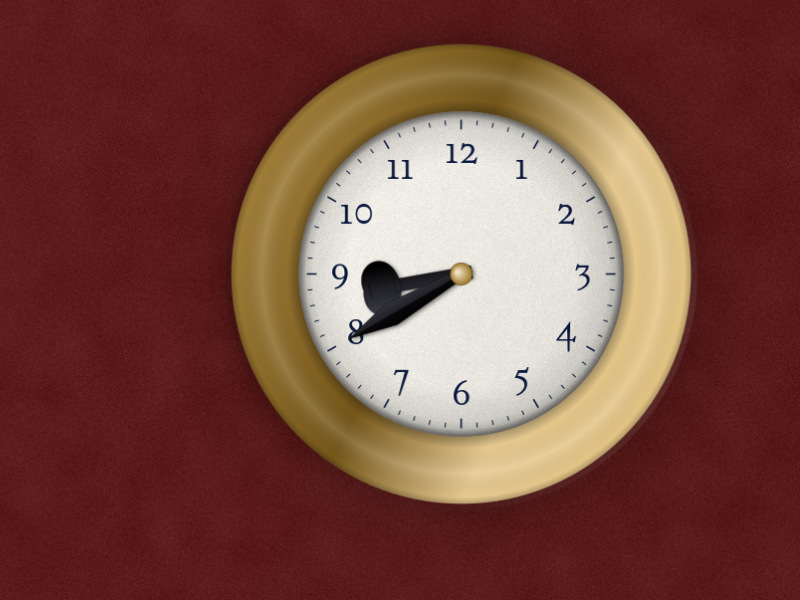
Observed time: 8:40
